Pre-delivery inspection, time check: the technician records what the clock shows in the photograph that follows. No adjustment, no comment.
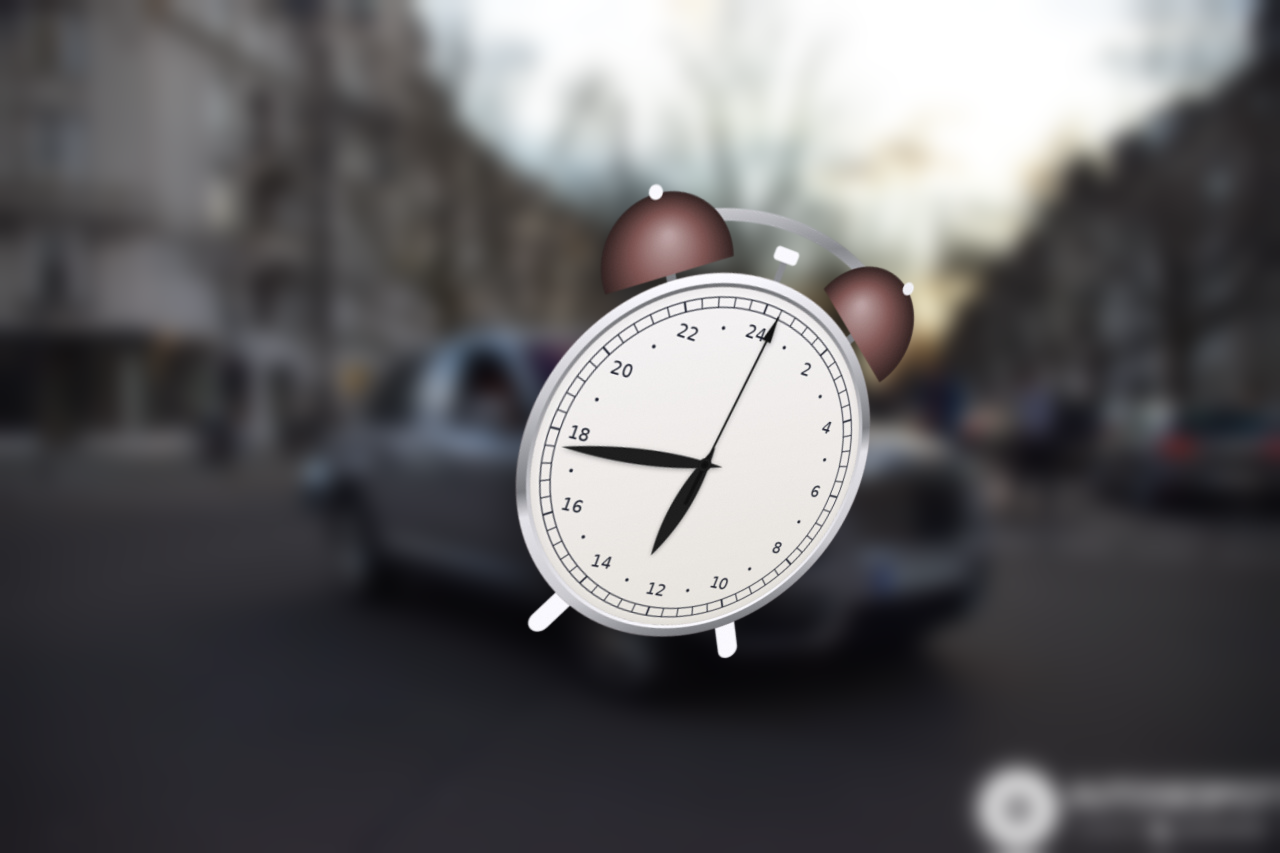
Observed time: 12:44:01
